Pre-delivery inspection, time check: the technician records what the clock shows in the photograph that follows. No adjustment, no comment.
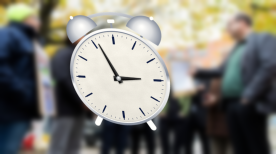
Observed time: 2:56
